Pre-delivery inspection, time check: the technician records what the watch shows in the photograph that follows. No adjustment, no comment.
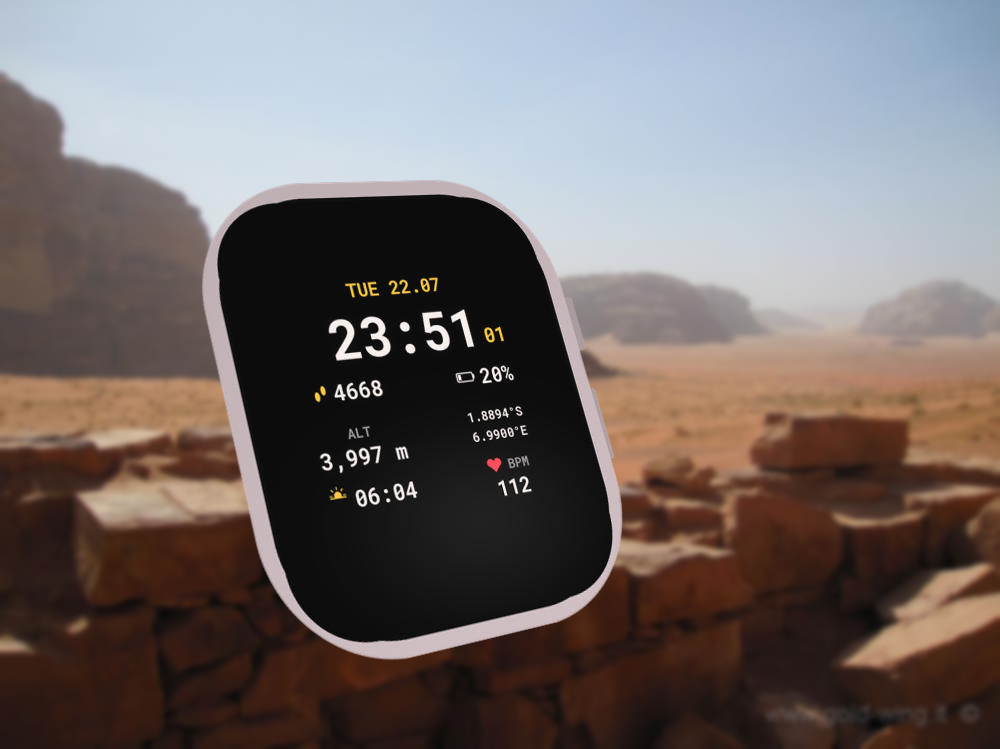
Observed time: 23:51:01
